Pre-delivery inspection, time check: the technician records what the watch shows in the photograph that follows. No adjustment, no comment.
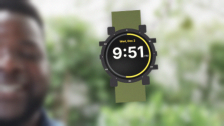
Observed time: 9:51
